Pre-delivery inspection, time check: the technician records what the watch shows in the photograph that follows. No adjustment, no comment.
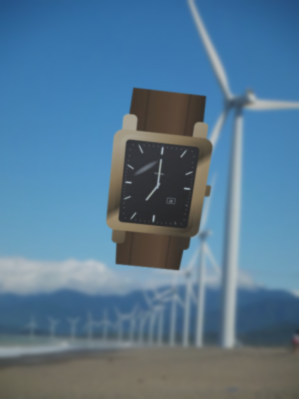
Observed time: 7:00
